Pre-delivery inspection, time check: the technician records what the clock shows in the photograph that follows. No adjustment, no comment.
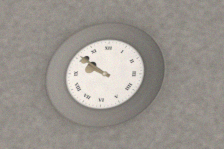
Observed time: 9:51
